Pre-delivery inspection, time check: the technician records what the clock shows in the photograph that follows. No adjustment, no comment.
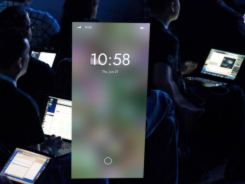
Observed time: 10:58
